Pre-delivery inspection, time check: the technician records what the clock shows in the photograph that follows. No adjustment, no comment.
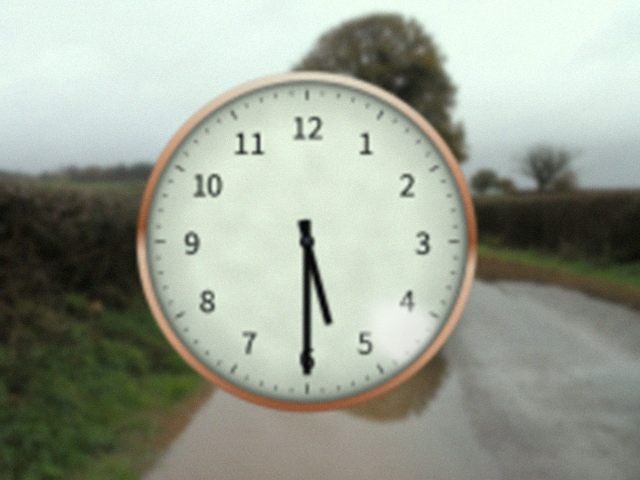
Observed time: 5:30
